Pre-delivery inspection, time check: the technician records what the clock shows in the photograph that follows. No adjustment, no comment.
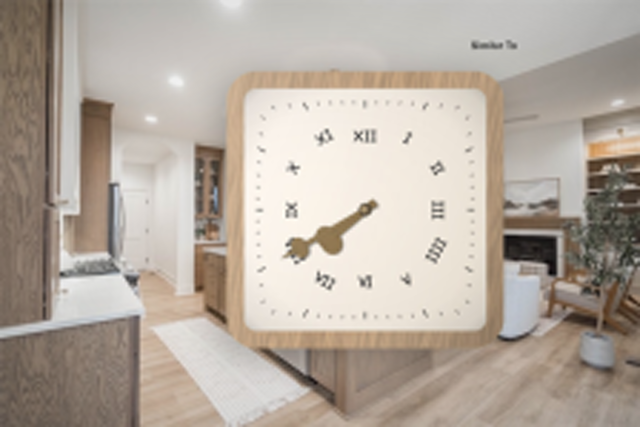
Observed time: 7:40
